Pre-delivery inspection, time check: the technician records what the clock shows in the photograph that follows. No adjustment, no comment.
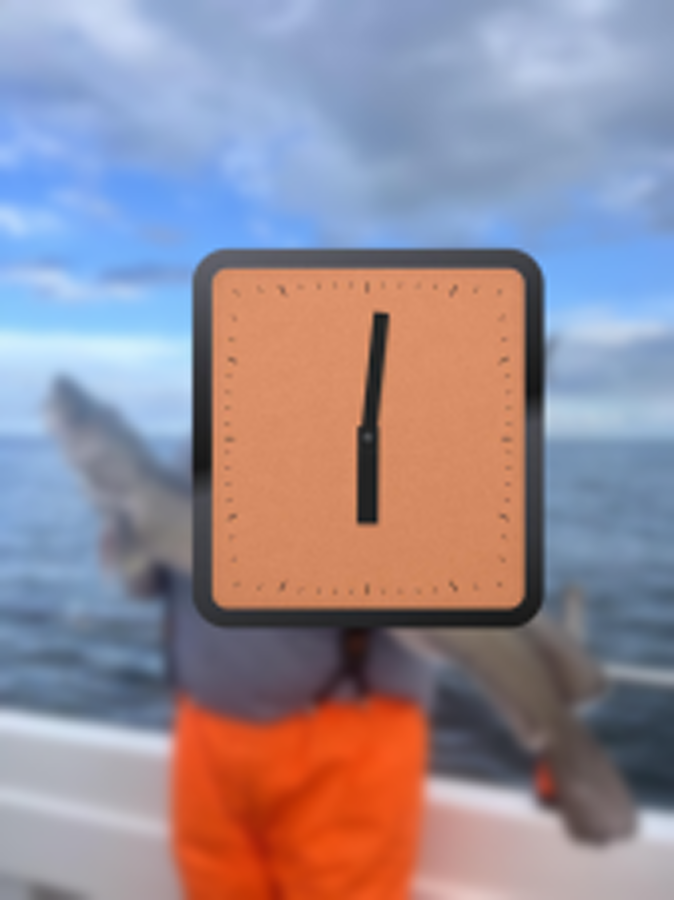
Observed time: 6:01
